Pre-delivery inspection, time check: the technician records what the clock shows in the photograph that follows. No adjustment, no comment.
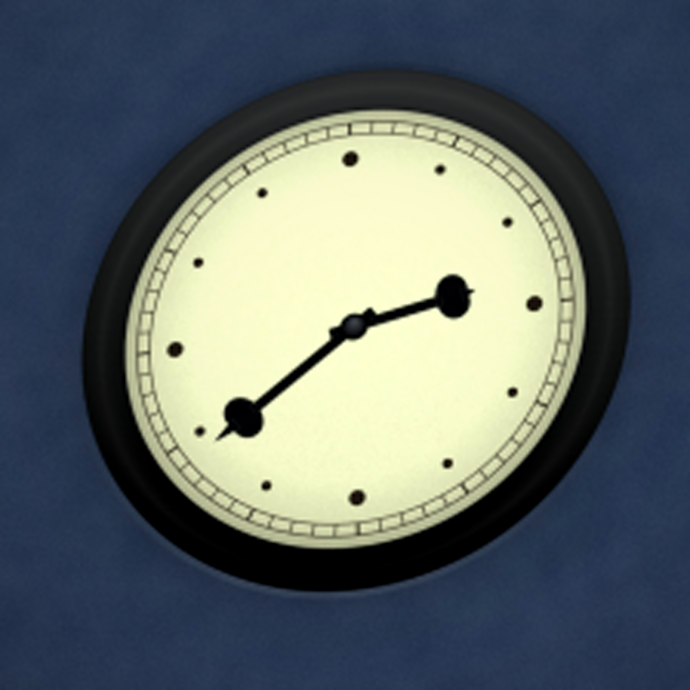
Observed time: 2:39
